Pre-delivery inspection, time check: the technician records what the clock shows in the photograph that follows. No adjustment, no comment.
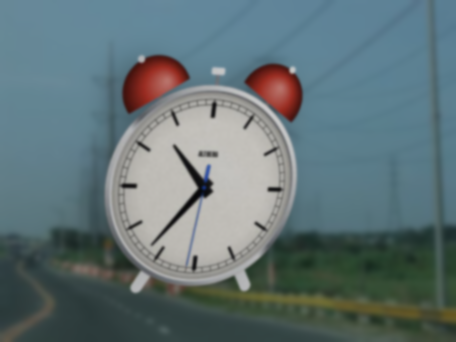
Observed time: 10:36:31
